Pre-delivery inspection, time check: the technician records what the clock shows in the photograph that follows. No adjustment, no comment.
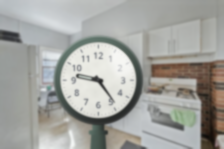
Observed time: 9:24
